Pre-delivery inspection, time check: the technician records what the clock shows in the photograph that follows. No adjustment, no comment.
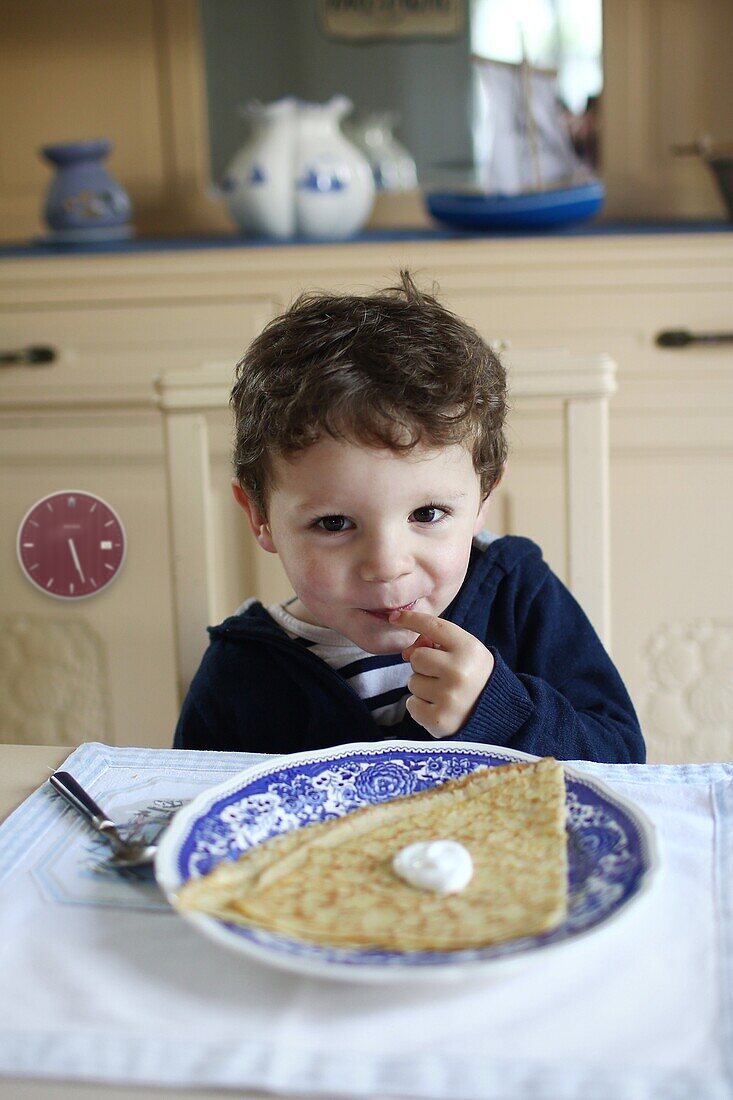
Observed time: 5:27
